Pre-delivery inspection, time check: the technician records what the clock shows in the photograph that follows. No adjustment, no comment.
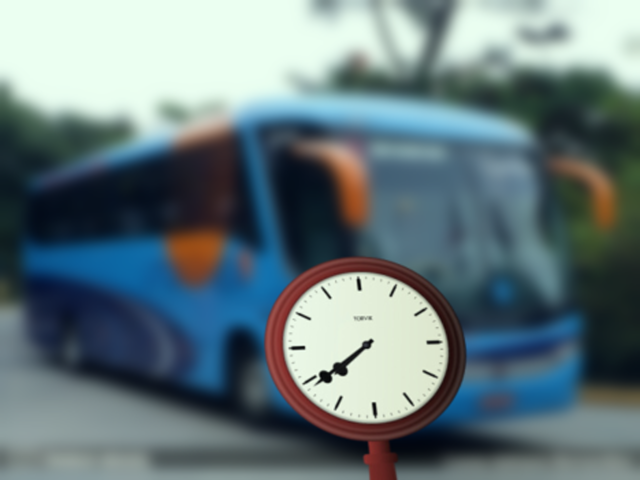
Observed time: 7:39
